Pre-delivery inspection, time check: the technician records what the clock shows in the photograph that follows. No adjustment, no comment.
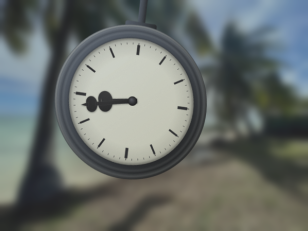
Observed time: 8:43
